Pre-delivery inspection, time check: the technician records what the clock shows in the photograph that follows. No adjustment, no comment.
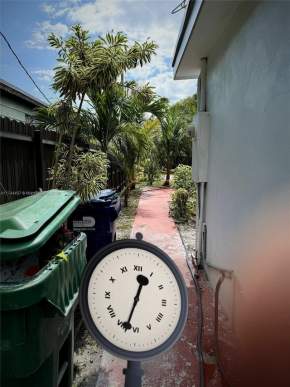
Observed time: 12:33
